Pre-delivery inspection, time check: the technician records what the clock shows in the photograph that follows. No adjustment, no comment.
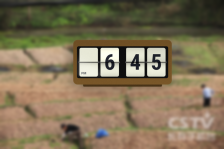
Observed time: 6:45
